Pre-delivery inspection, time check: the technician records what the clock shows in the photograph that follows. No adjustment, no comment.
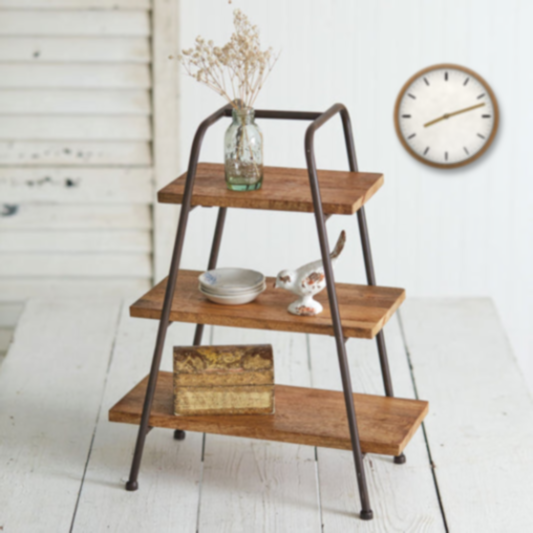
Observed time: 8:12
